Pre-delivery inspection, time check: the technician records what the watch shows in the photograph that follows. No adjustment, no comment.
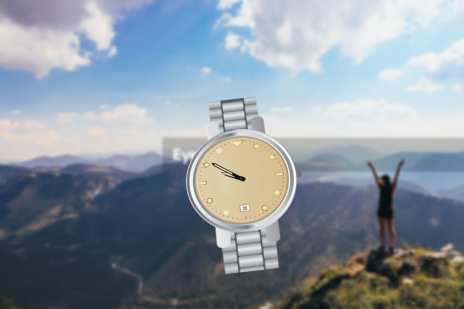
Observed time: 9:51
